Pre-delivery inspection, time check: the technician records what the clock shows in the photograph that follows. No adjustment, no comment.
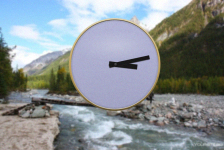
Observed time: 3:13
